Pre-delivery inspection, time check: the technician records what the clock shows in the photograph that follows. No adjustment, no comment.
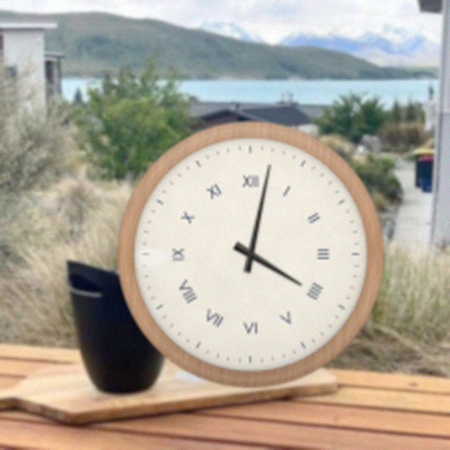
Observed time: 4:02
